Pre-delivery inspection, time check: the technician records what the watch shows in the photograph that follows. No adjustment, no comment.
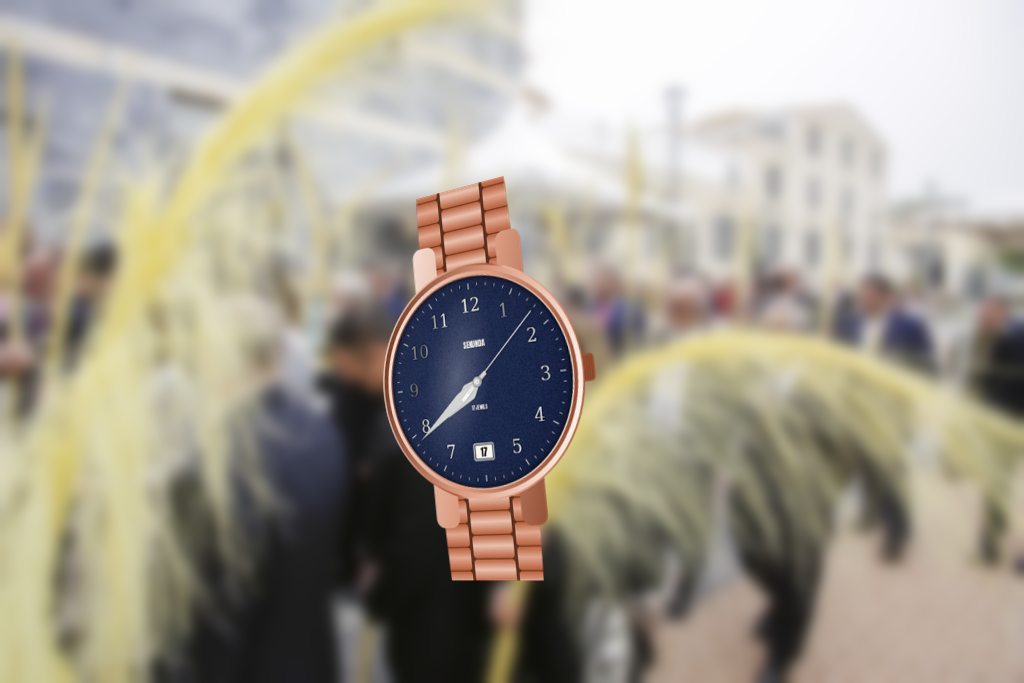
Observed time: 7:39:08
